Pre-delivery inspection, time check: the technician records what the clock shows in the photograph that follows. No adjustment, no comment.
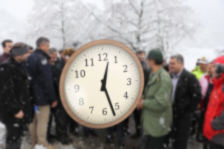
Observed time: 12:27
